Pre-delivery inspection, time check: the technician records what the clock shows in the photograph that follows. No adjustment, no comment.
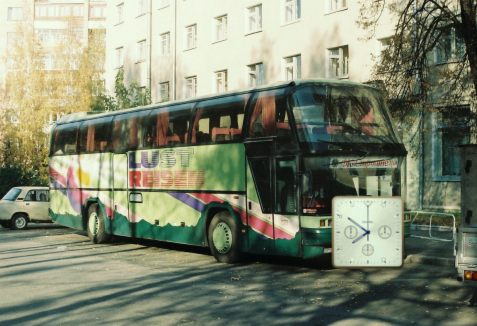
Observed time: 7:51
